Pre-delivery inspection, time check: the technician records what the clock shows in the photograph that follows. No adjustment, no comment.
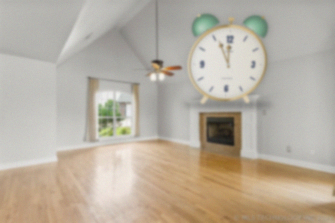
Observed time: 11:56
